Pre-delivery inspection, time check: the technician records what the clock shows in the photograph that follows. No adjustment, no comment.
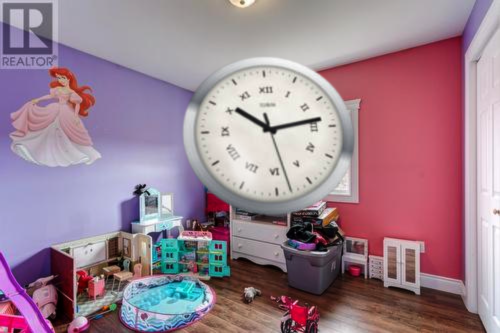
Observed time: 10:13:28
